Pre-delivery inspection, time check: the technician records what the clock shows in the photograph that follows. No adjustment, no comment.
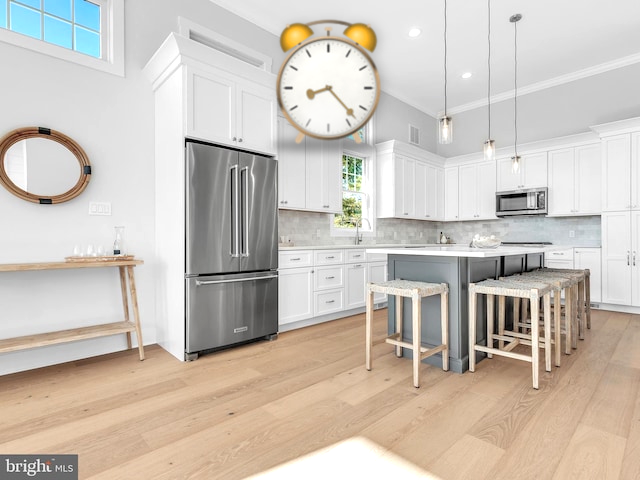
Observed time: 8:23
